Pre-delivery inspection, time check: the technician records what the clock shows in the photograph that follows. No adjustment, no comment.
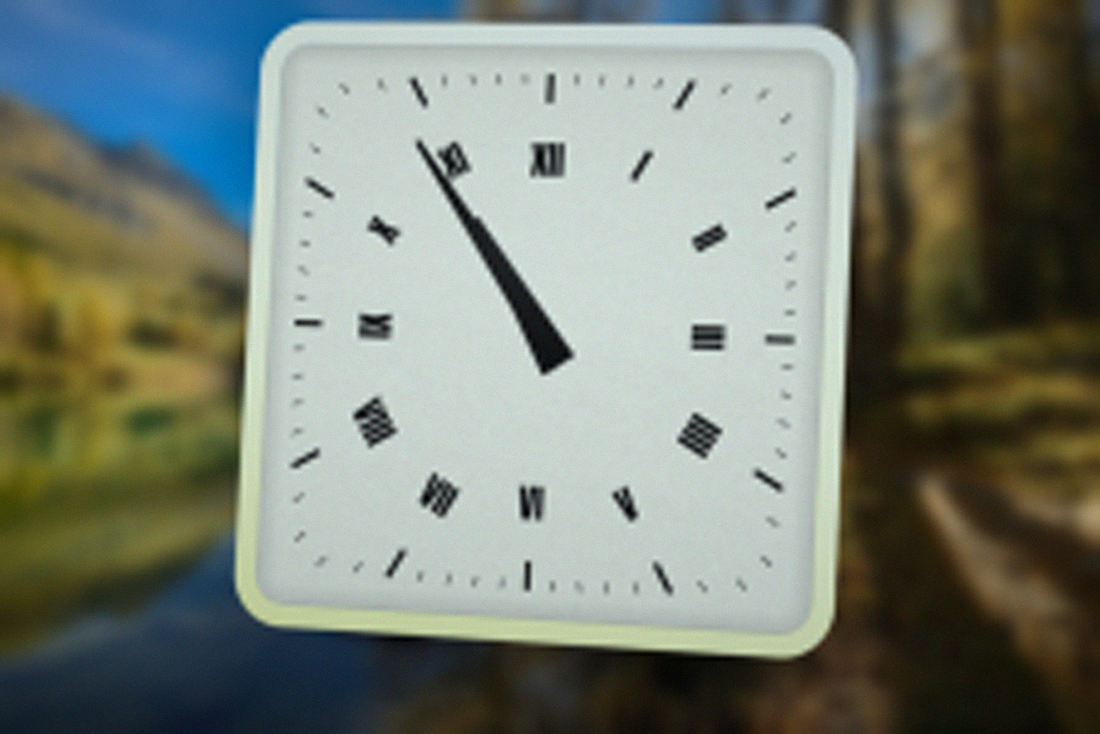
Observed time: 10:54
